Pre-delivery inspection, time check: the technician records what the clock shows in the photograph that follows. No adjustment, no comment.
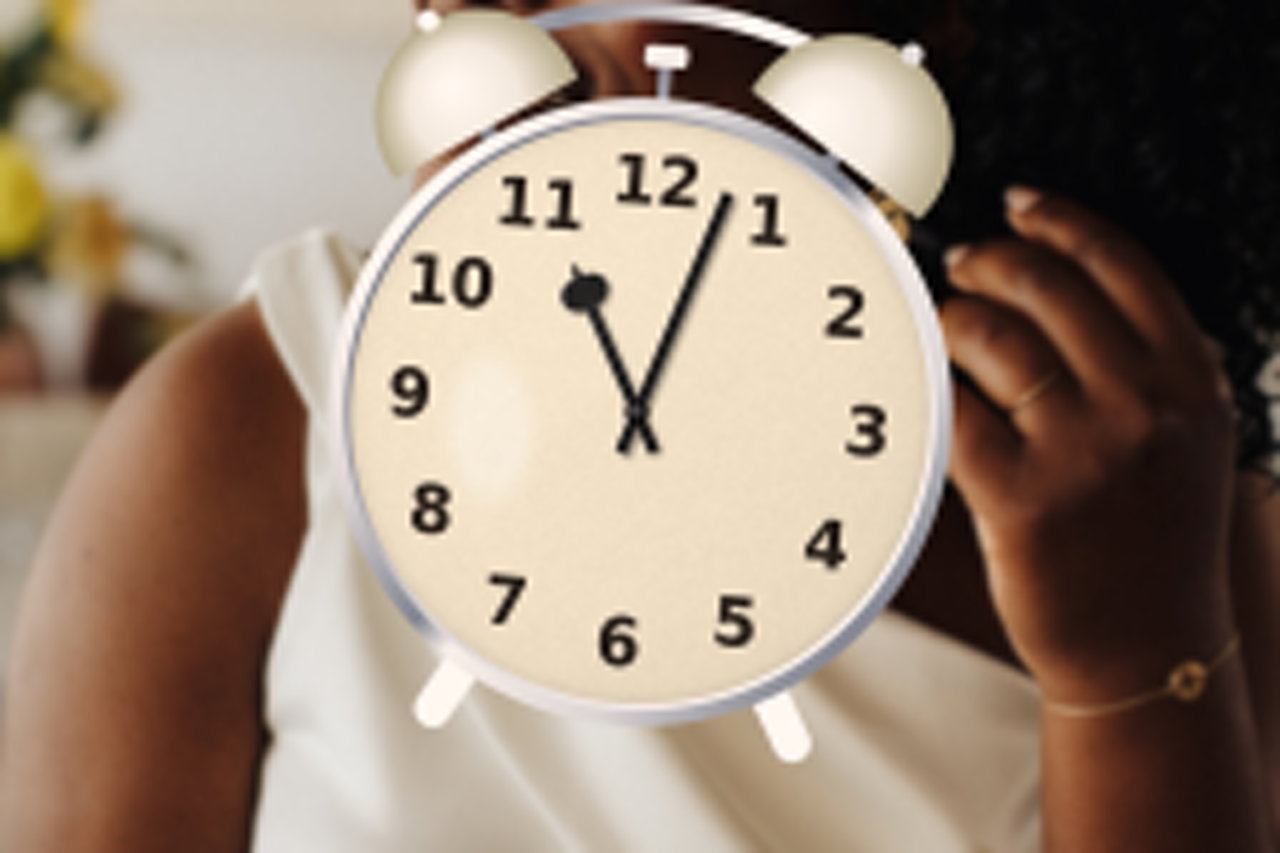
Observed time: 11:03
